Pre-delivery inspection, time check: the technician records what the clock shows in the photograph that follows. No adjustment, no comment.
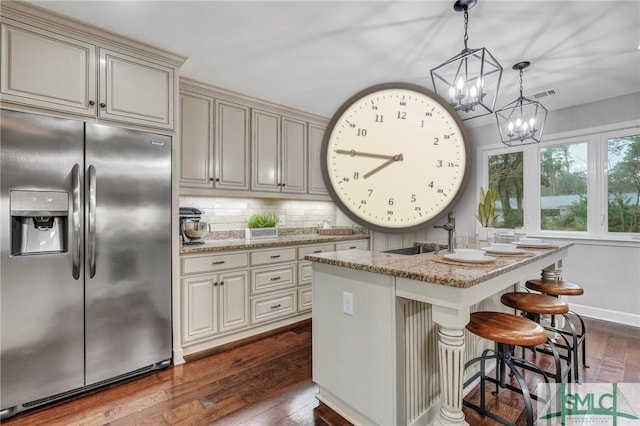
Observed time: 7:45
